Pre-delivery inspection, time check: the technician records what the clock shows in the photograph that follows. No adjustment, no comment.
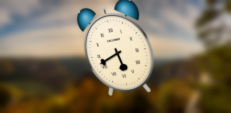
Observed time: 5:42
